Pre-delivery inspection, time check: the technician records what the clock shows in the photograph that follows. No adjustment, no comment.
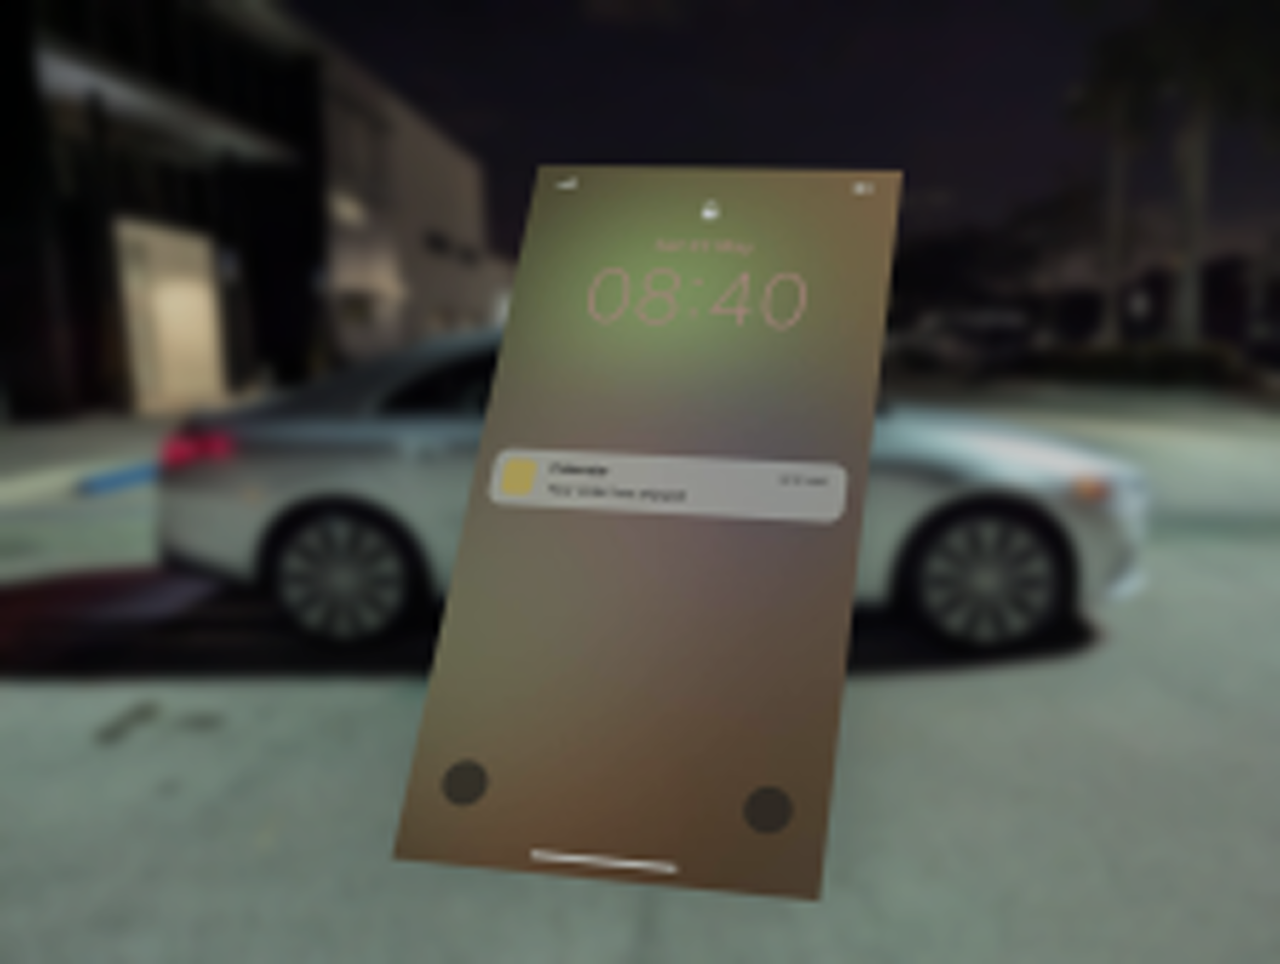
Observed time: 8:40
